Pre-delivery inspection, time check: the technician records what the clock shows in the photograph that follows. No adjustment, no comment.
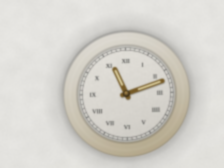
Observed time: 11:12
